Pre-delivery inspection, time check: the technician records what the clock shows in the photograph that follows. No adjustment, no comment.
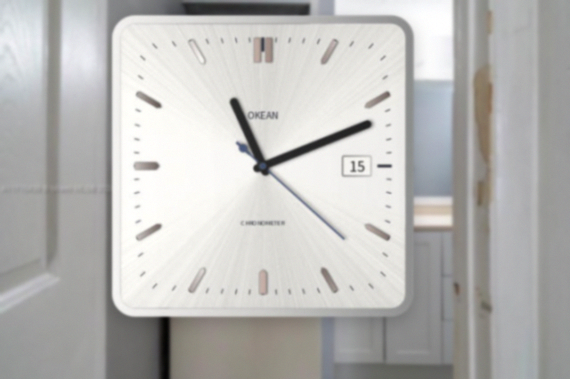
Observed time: 11:11:22
